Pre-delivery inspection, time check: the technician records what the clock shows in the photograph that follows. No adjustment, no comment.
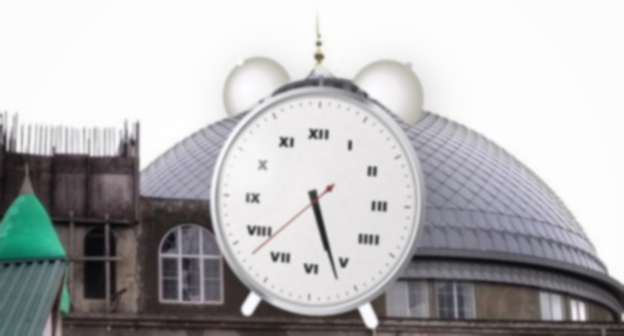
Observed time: 5:26:38
